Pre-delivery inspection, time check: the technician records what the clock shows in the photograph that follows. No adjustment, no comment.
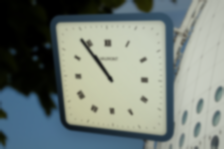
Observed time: 10:54
